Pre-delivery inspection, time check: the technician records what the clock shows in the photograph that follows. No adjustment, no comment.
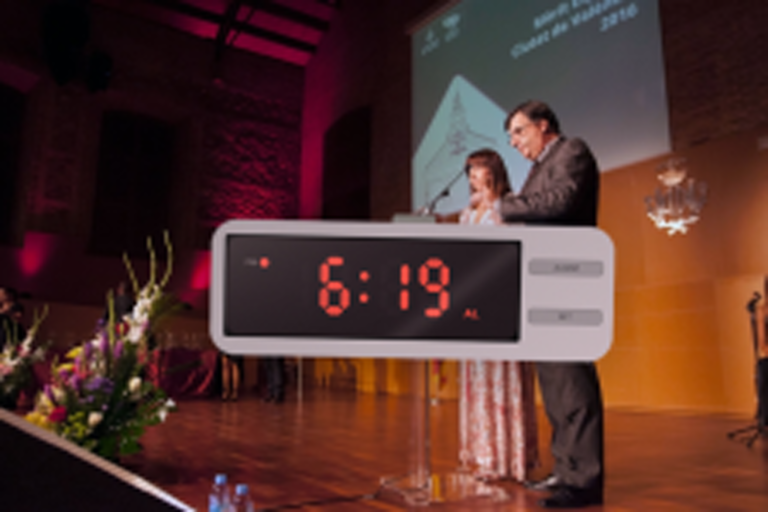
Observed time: 6:19
